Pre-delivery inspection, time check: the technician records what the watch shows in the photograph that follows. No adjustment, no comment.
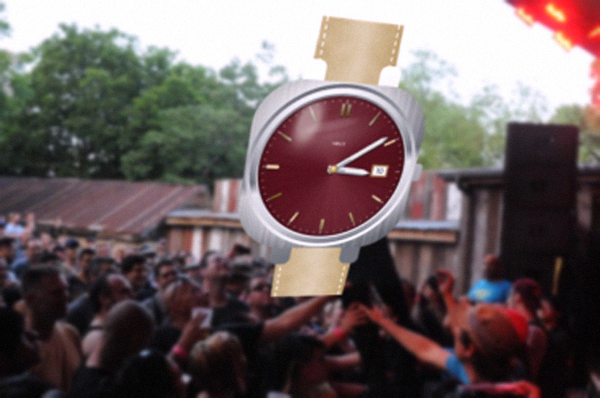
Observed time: 3:09
